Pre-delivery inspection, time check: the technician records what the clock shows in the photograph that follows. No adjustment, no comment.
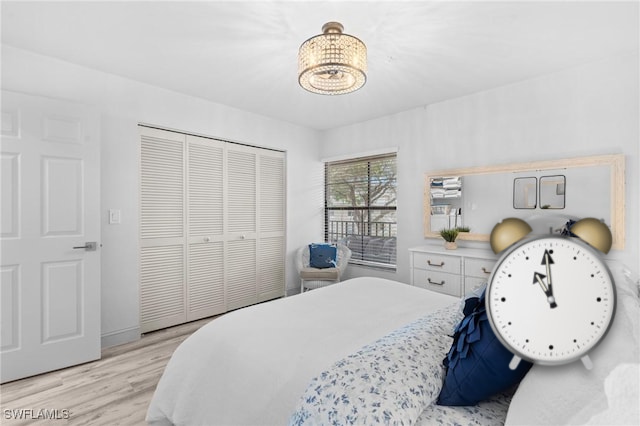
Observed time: 10:59
